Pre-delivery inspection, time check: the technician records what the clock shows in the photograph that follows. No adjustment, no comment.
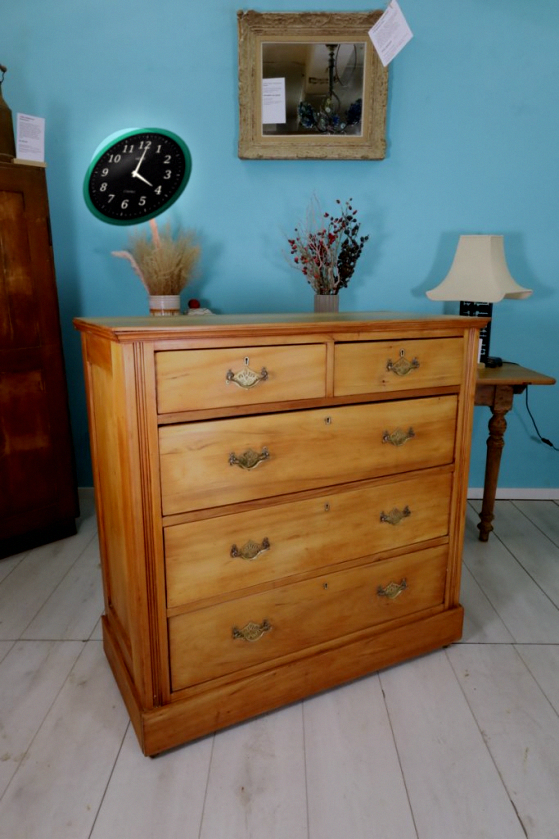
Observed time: 4:01
